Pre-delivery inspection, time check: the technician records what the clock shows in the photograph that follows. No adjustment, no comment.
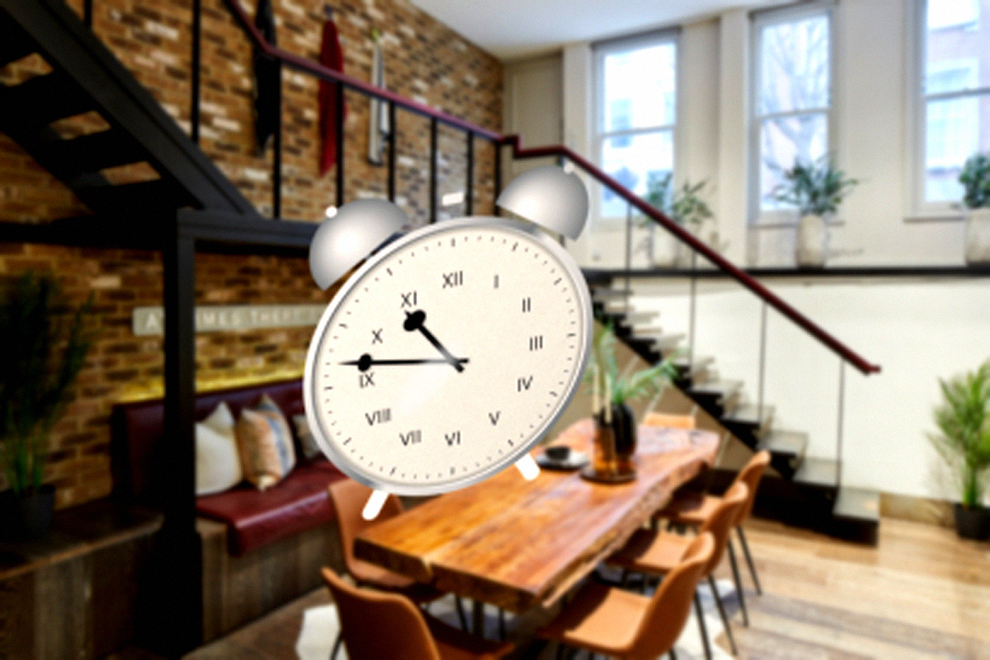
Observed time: 10:47
